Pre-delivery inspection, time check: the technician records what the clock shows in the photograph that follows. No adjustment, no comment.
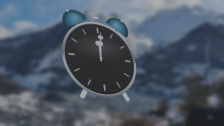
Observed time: 12:01
